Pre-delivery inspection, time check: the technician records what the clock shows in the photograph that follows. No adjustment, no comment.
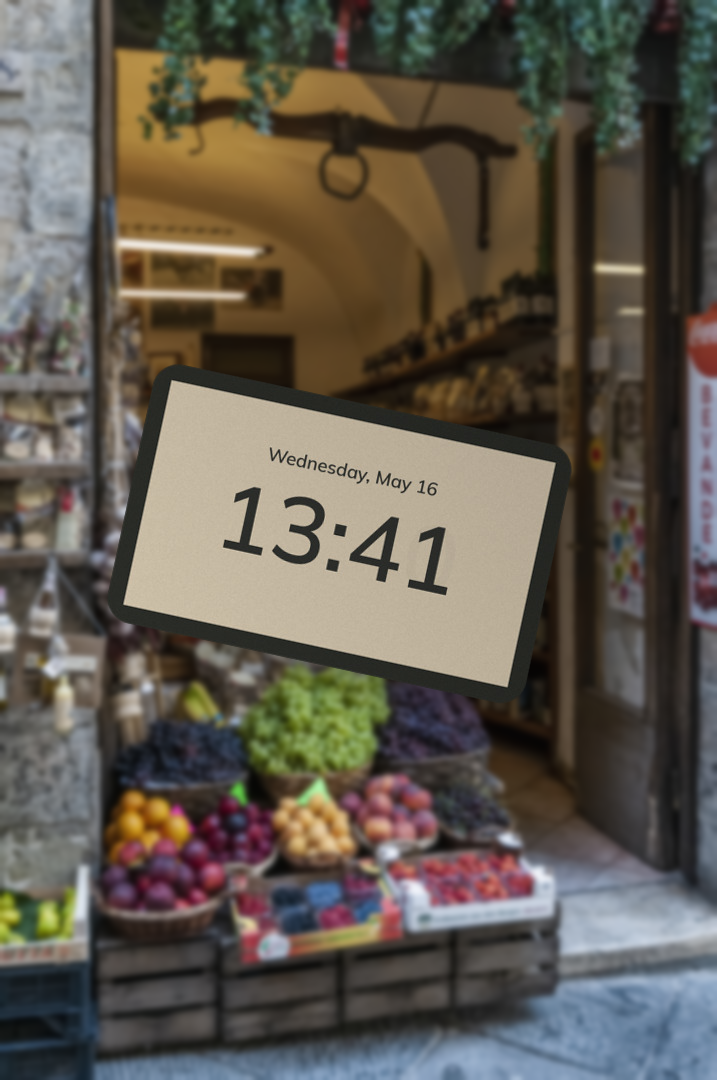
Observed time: 13:41
